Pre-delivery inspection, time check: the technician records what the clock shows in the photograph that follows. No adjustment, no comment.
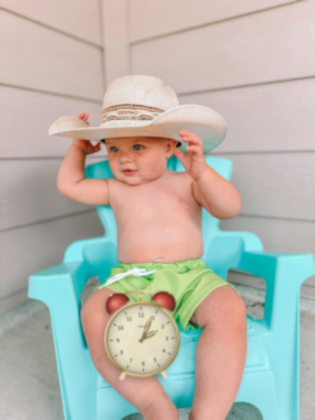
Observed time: 2:04
